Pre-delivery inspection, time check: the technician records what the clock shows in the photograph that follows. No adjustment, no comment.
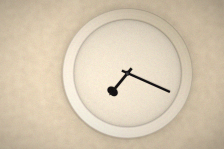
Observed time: 7:19
